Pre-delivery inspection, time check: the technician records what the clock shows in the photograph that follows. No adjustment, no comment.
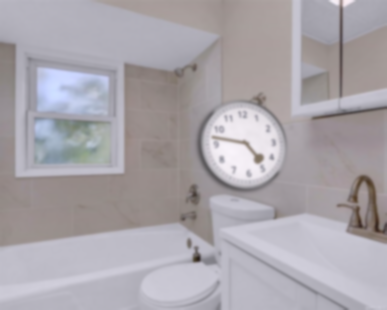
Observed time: 4:47
